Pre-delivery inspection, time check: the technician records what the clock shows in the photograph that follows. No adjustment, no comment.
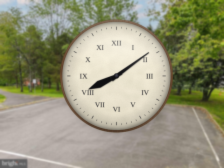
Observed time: 8:09
